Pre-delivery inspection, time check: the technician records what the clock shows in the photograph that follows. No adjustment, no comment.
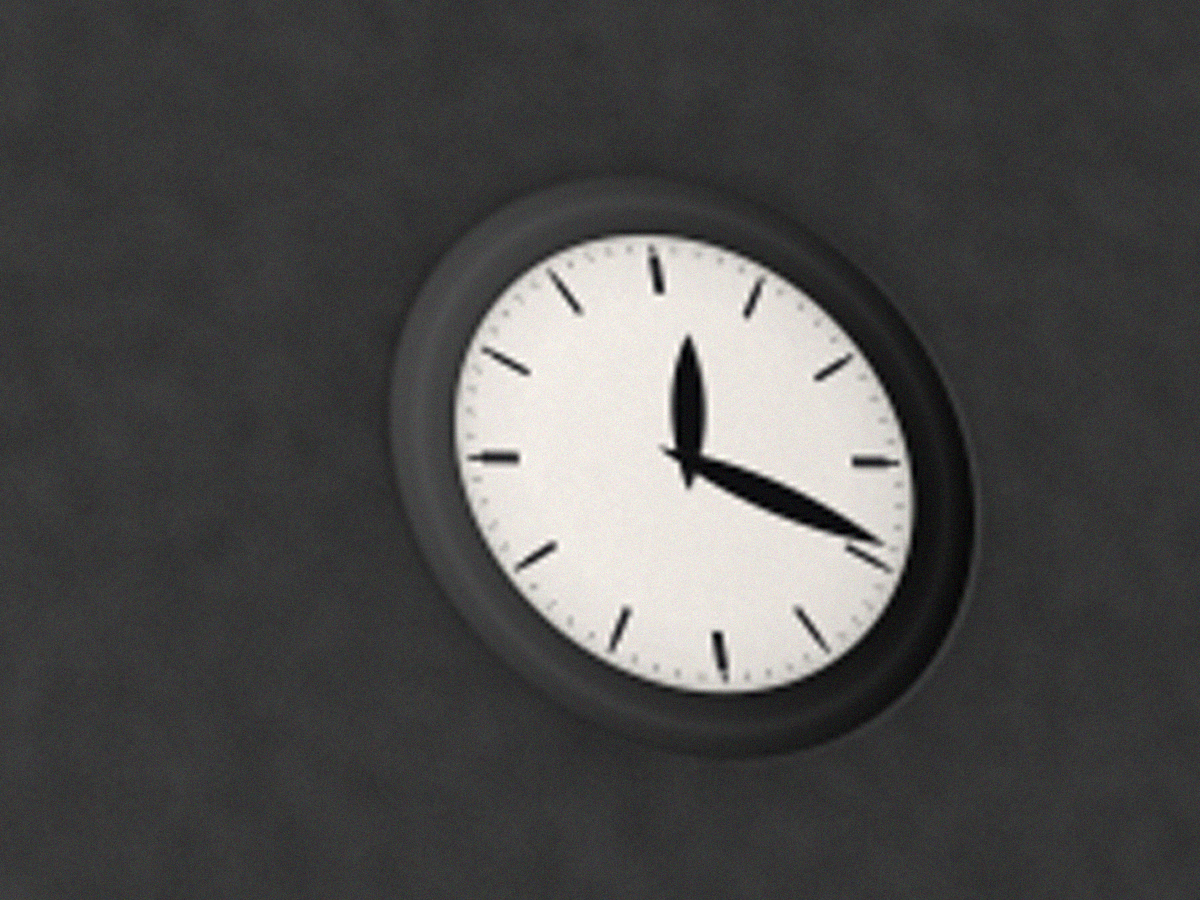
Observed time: 12:19
